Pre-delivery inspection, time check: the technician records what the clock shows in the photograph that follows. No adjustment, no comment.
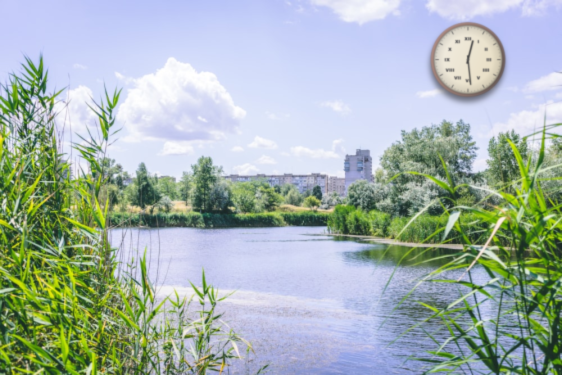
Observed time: 12:29
